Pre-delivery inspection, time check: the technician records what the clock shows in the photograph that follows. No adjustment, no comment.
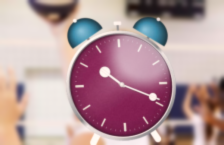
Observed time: 10:19
